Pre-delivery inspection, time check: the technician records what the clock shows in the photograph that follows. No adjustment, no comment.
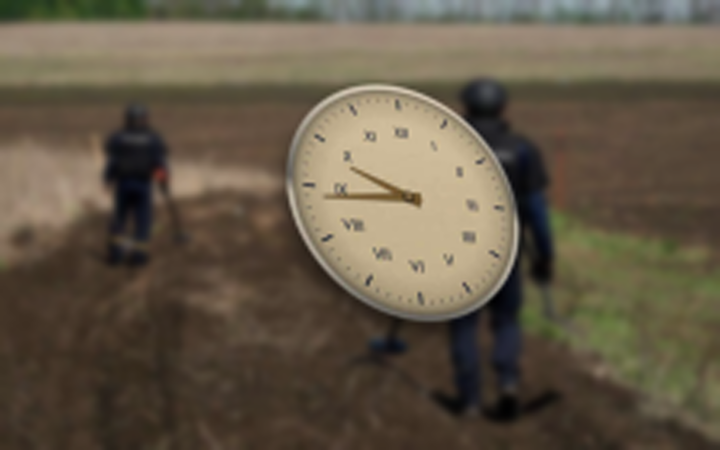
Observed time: 9:44
